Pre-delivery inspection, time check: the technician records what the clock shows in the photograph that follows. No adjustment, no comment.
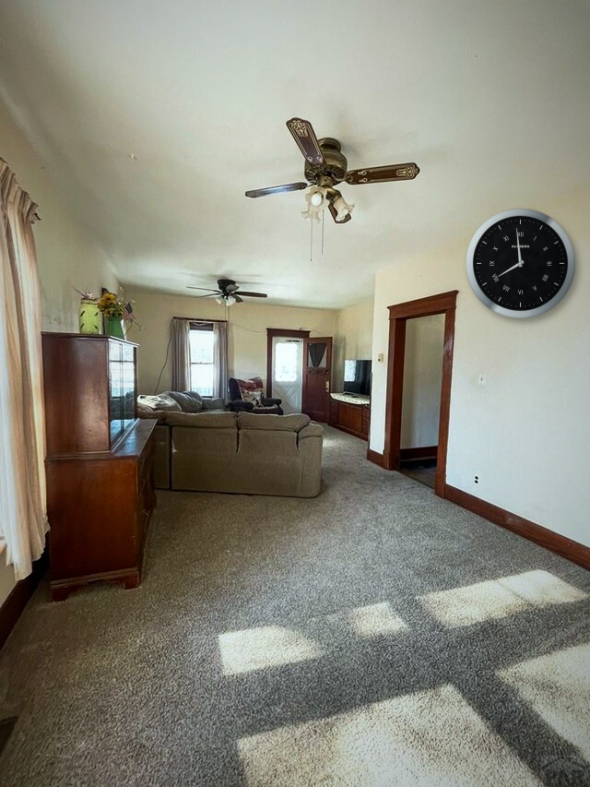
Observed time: 7:59
